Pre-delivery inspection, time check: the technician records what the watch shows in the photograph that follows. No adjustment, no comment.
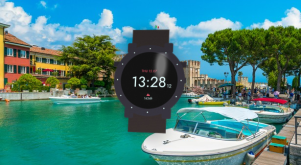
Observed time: 13:28
